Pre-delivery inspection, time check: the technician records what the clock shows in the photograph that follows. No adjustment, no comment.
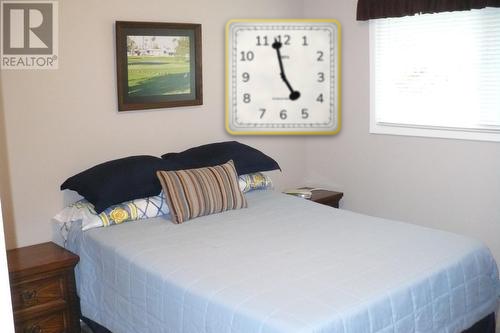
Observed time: 4:58
